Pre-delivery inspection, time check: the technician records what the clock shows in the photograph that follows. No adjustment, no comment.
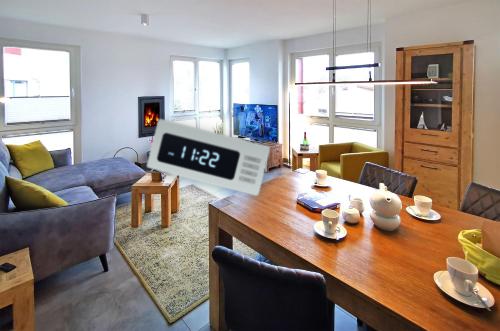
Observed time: 11:22
